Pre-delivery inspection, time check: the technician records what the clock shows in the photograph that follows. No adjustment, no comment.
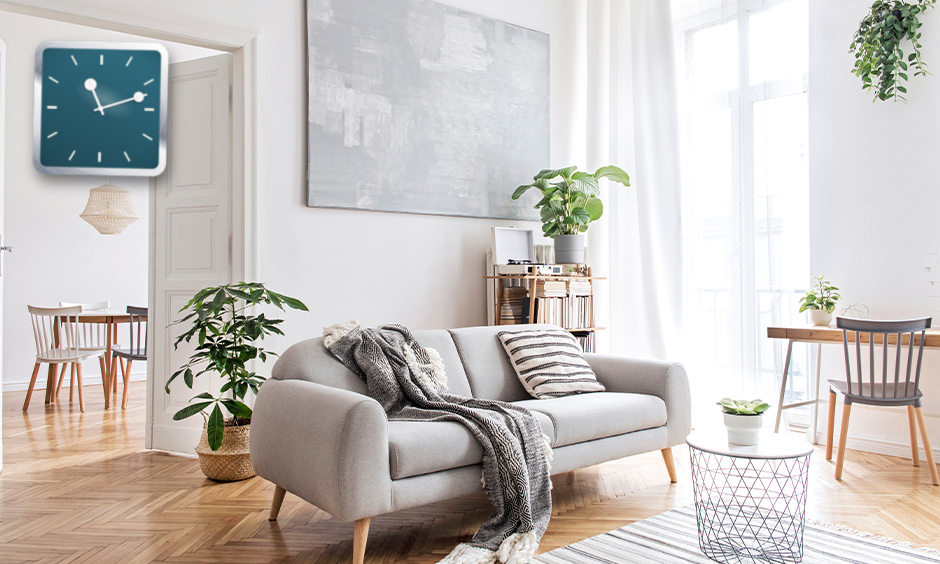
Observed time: 11:12
